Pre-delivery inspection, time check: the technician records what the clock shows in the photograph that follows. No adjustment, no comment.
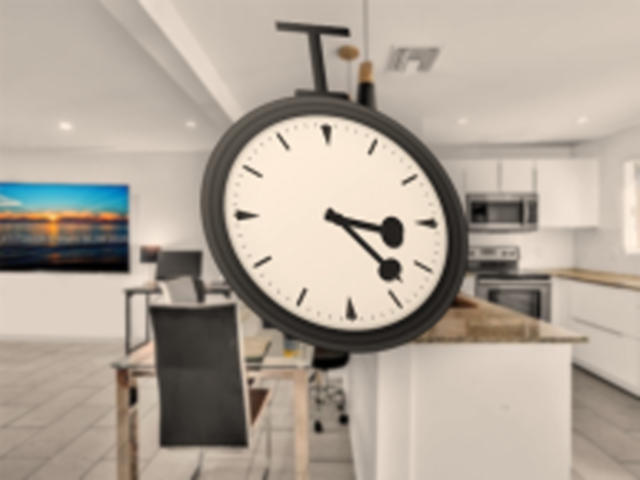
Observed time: 3:23
